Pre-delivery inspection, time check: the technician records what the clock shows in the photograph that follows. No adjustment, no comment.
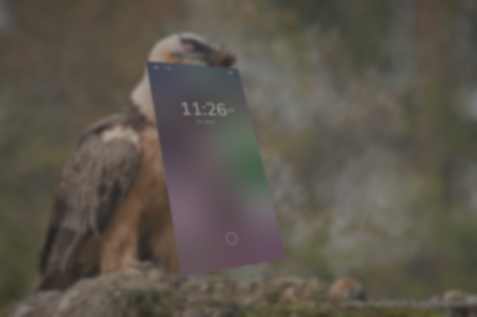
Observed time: 11:26
